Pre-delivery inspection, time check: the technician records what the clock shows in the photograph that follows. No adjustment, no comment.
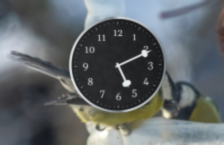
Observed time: 5:11
